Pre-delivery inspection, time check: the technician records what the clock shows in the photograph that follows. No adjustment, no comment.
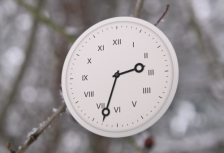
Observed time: 2:33
